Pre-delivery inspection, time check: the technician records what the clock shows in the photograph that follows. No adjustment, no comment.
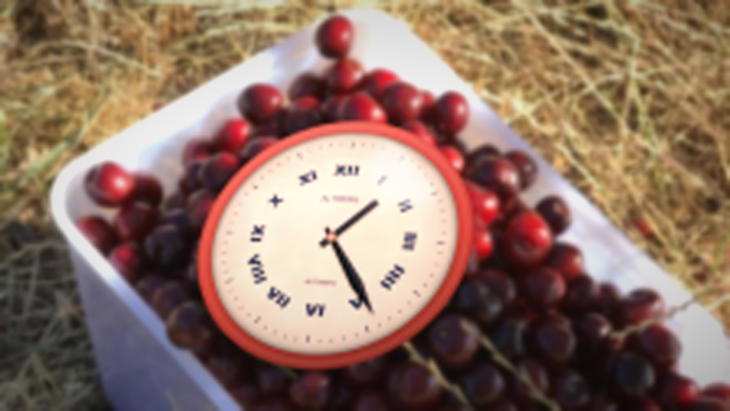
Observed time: 1:24
